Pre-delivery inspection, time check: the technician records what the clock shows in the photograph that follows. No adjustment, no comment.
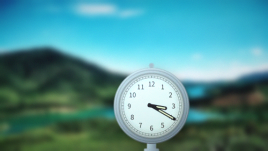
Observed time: 3:20
